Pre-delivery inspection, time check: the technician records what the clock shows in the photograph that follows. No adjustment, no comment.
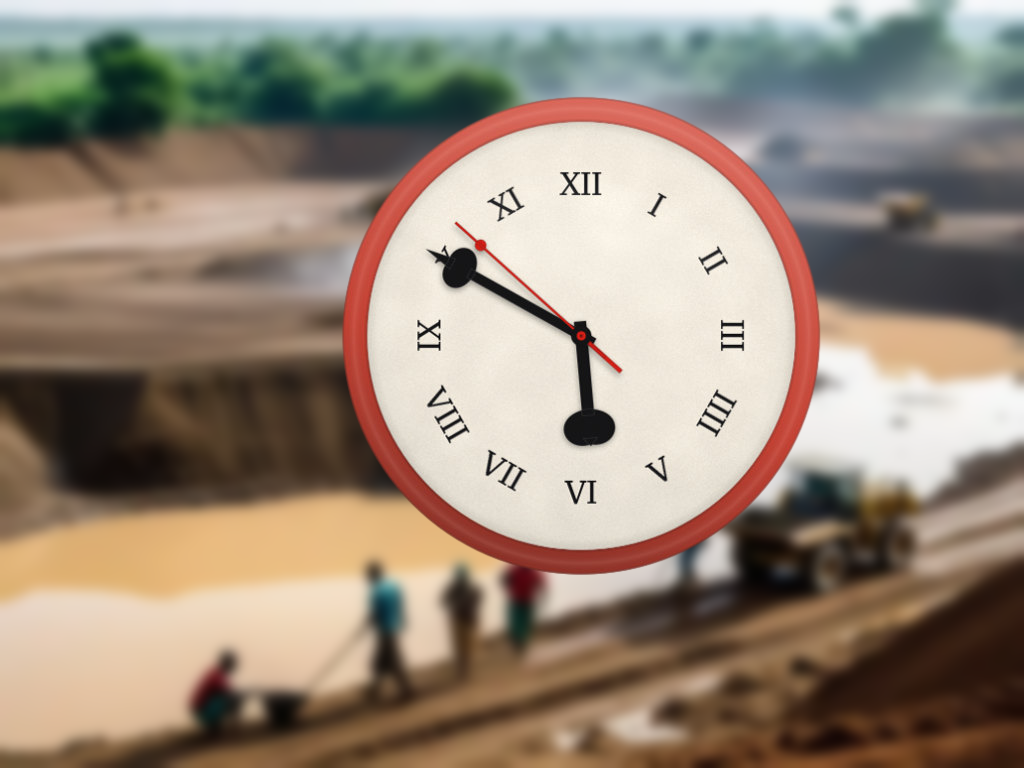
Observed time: 5:49:52
